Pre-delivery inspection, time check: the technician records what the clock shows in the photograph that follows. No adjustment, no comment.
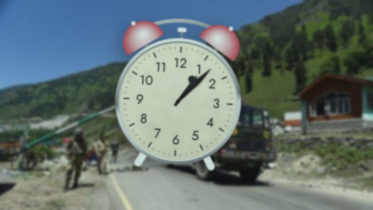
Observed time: 1:07
